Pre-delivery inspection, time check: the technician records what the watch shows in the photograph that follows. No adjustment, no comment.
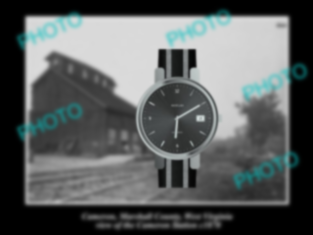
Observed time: 6:10
